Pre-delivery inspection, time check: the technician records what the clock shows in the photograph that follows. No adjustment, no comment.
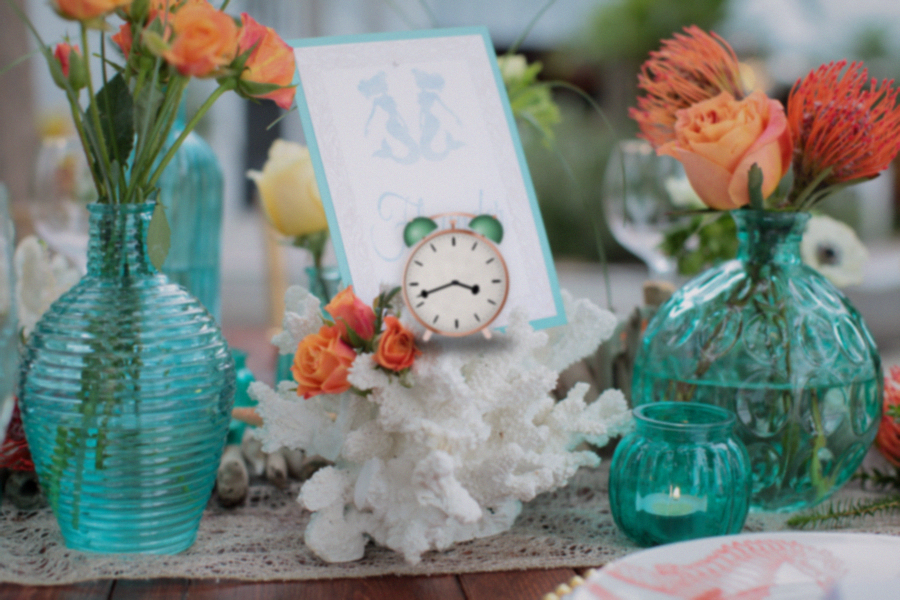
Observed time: 3:42
